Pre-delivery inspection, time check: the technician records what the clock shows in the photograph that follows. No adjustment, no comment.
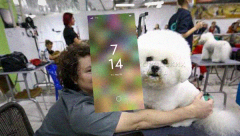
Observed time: 7:14
